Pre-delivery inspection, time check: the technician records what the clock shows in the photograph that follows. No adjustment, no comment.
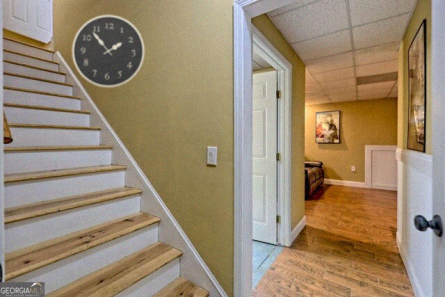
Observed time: 1:53
